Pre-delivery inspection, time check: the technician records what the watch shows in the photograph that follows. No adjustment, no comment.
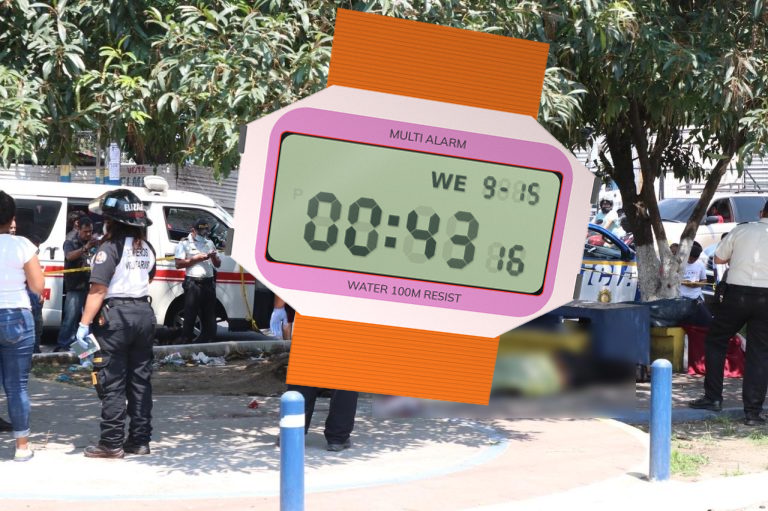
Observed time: 0:43:16
